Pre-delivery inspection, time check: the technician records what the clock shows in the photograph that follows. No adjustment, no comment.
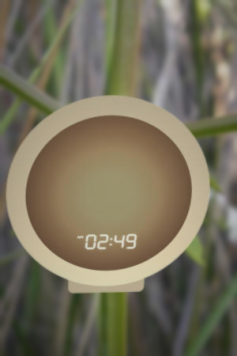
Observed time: 2:49
